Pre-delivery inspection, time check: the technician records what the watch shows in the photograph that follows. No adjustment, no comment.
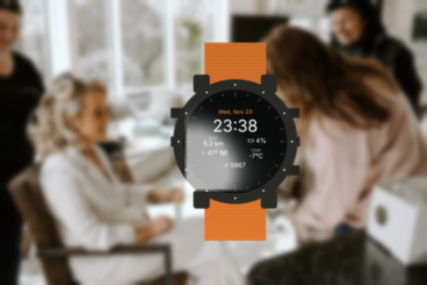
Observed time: 23:38
